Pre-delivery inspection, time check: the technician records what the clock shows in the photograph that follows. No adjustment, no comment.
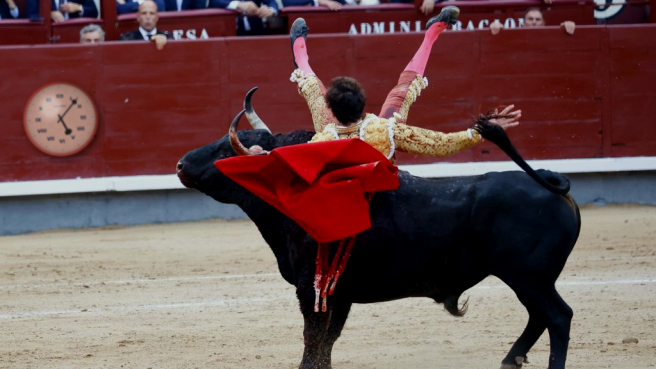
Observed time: 5:07
